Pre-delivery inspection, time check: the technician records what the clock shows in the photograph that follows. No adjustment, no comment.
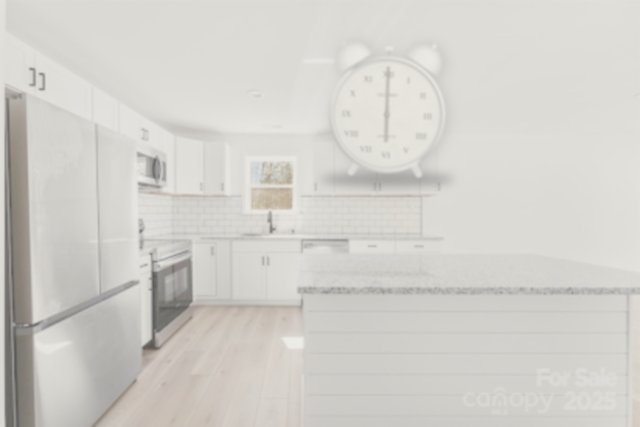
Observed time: 6:00
